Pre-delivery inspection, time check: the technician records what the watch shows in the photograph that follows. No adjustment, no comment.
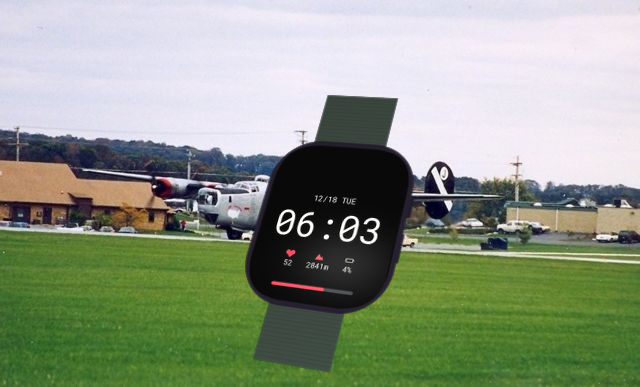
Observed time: 6:03
